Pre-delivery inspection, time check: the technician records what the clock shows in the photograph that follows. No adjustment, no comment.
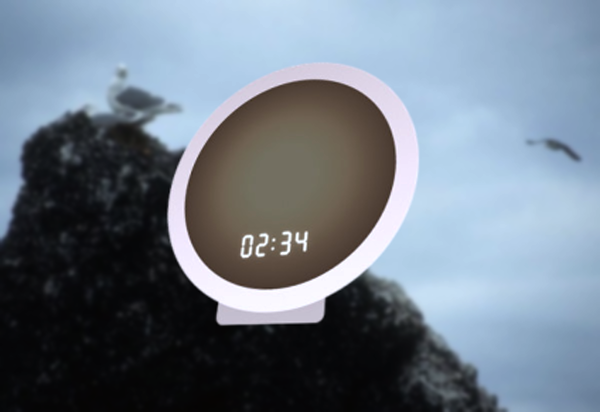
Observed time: 2:34
